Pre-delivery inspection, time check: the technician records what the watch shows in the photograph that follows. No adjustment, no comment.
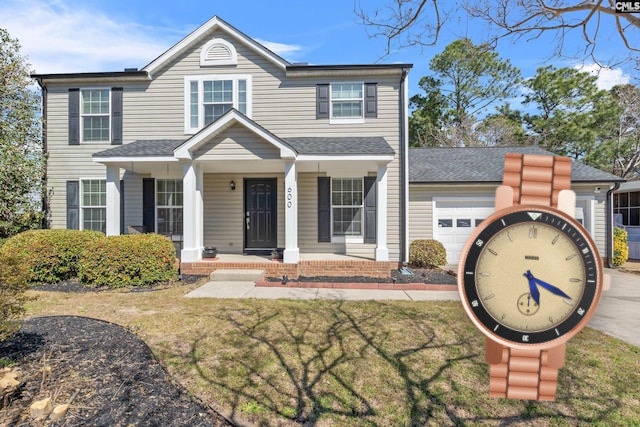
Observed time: 5:19
